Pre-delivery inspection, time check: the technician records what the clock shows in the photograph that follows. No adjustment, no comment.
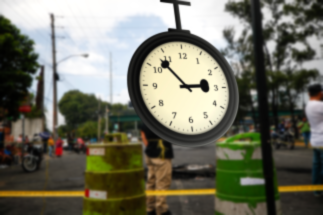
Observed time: 2:53
